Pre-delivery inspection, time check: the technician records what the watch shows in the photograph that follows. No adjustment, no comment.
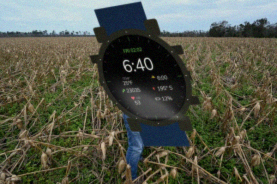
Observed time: 6:40
